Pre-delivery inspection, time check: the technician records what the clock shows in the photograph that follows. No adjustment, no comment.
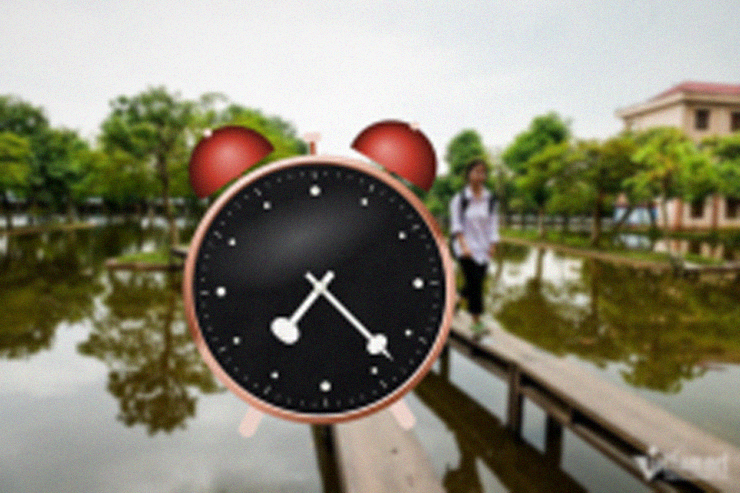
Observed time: 7:23
